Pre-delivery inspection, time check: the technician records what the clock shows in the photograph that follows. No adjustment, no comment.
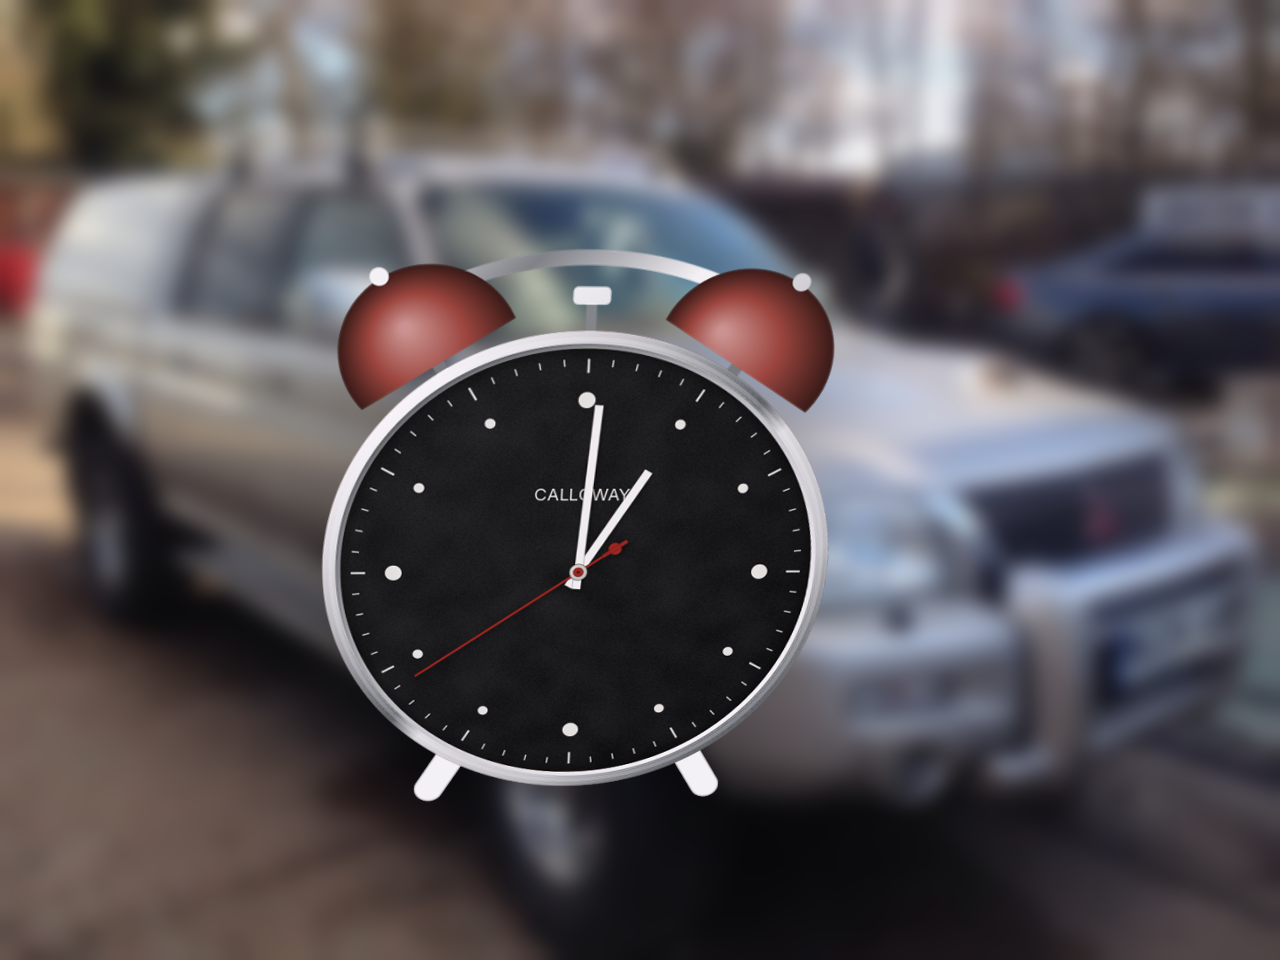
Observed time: 1:00:39
